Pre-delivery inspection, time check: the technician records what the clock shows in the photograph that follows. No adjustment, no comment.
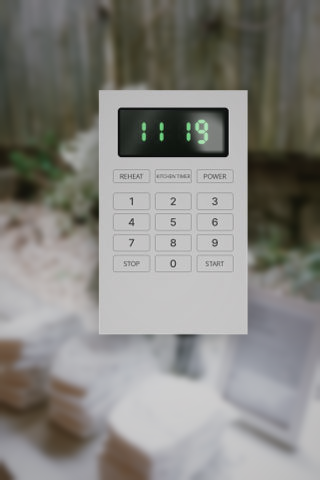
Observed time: 11:19
